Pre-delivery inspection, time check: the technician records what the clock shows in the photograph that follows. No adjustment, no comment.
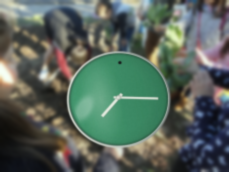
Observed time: 7:15
